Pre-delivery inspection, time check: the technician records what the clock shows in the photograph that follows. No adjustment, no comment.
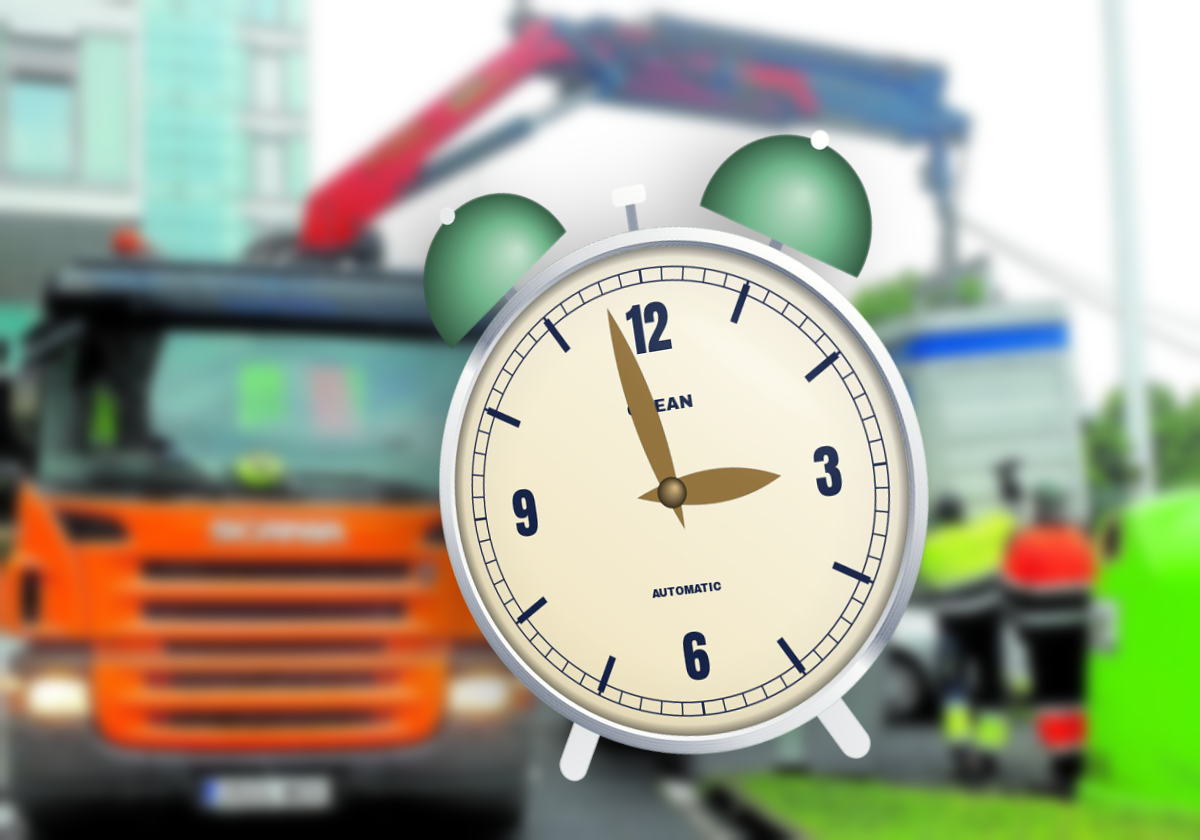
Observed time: 2:58
